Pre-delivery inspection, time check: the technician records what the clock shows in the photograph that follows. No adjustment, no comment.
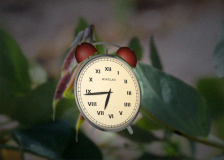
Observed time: 6:44
